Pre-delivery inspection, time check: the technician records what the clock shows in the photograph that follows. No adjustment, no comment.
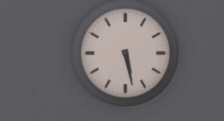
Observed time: 5:28
